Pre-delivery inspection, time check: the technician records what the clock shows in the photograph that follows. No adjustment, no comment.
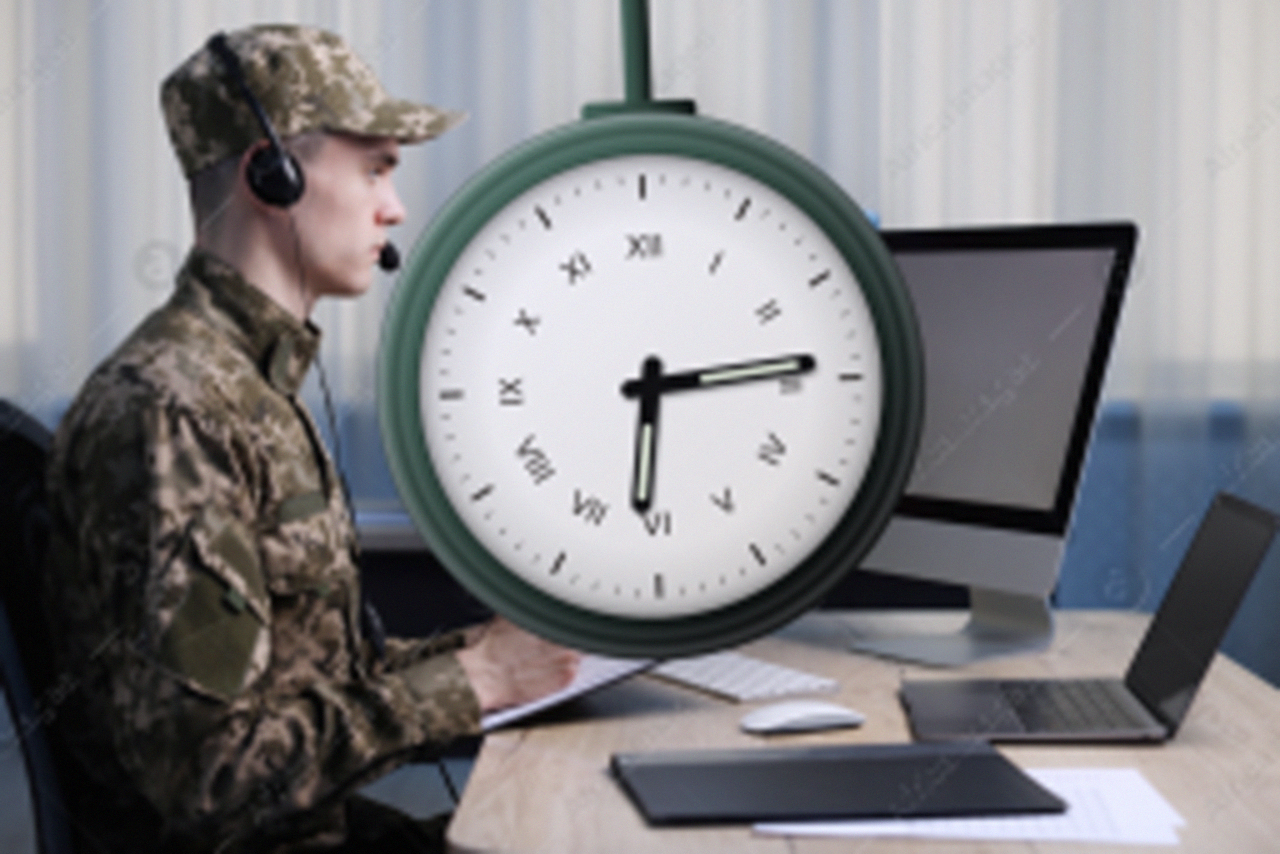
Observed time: 6:14
